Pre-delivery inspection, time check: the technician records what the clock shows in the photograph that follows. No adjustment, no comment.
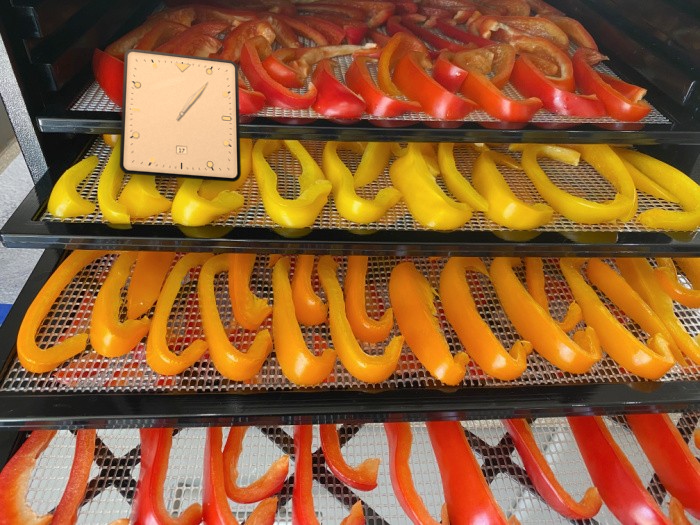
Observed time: 1:06
